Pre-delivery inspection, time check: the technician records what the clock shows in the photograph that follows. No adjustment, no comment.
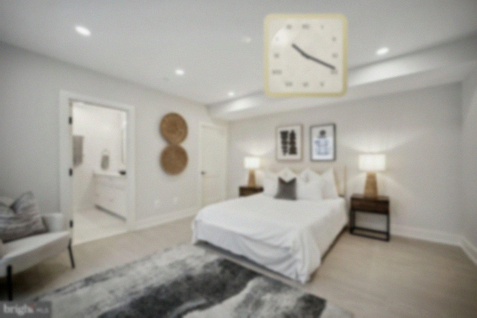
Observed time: 10:19
